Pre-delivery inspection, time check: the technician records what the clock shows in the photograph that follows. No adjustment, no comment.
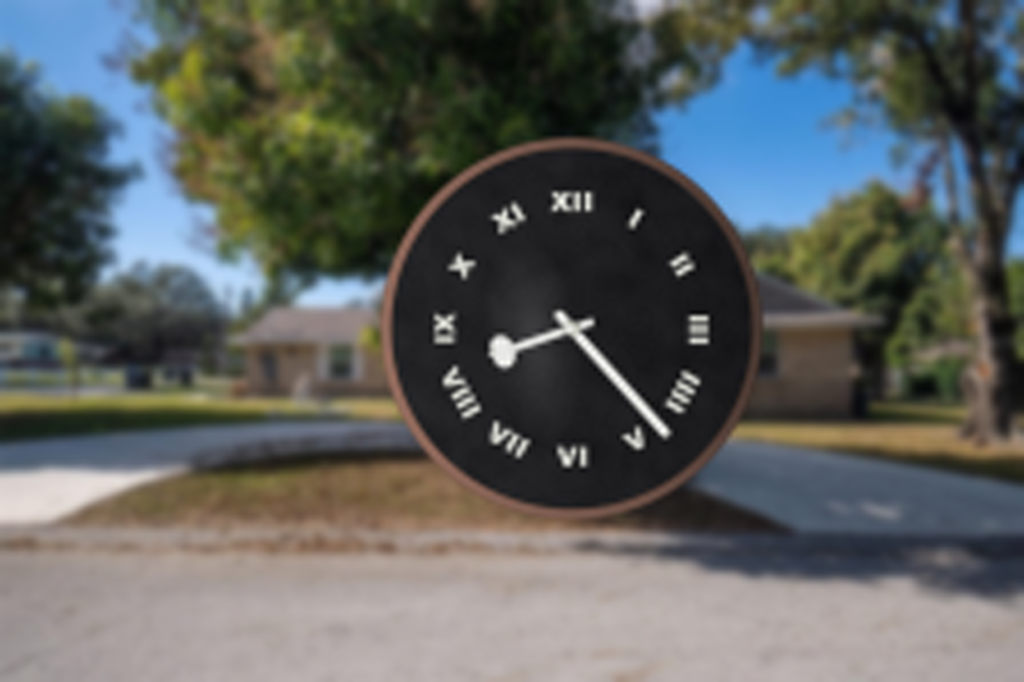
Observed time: 8:23
